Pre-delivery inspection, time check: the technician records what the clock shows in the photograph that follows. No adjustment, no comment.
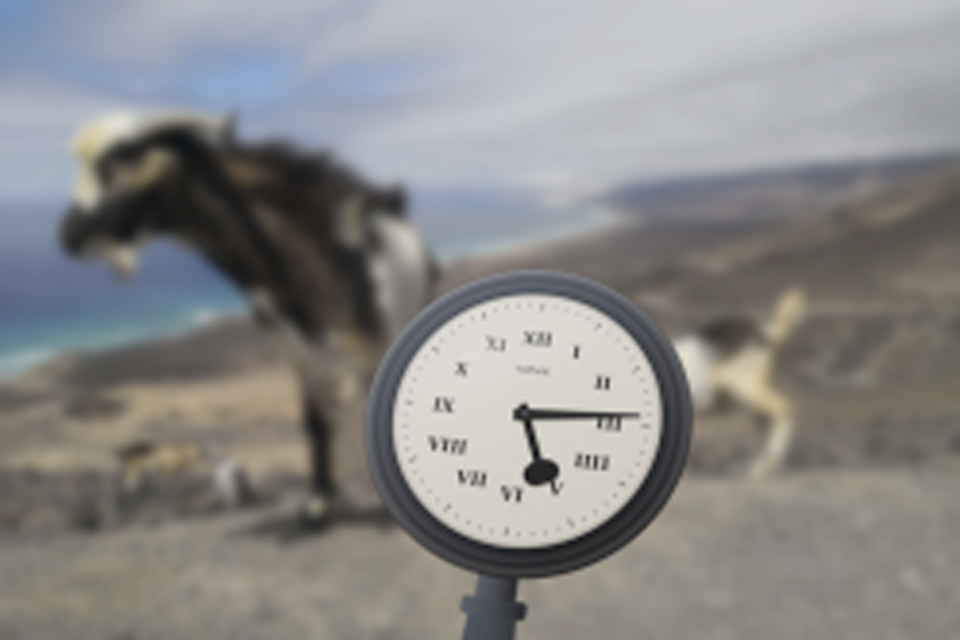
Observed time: 5:14
